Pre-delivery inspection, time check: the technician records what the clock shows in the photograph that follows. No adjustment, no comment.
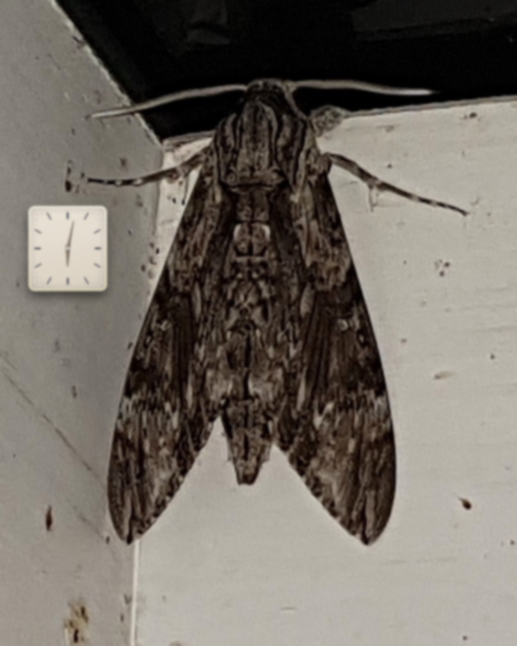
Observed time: 6:02
